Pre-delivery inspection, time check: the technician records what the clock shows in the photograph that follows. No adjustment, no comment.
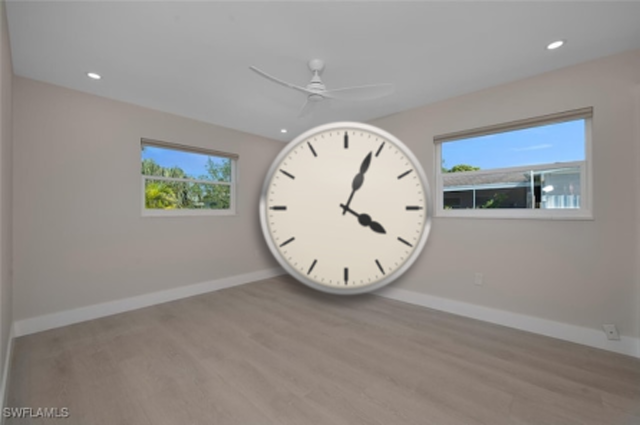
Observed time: 4:04
